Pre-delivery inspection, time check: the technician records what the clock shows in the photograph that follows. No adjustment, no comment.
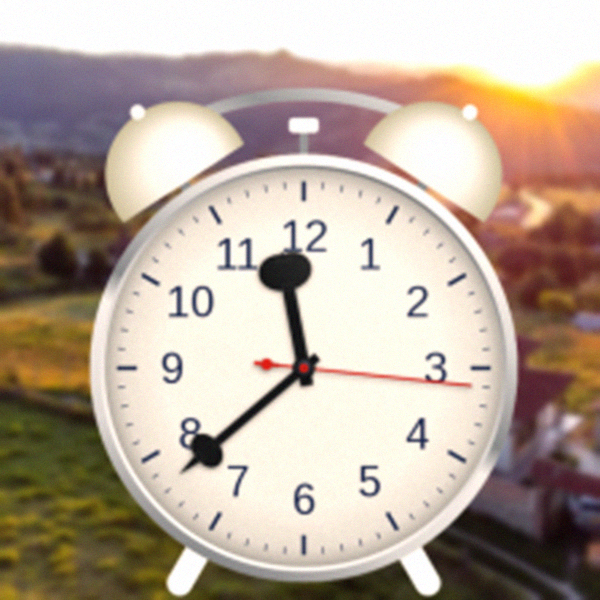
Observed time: 11:38:16
